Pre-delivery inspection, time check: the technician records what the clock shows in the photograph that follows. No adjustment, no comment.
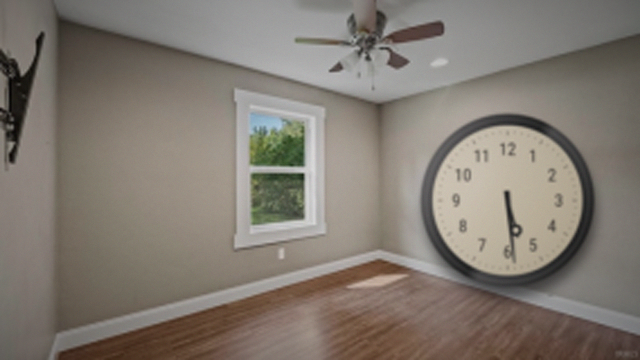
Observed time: 5:29
